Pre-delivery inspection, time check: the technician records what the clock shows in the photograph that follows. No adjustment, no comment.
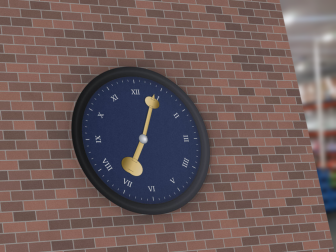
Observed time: 7:04
